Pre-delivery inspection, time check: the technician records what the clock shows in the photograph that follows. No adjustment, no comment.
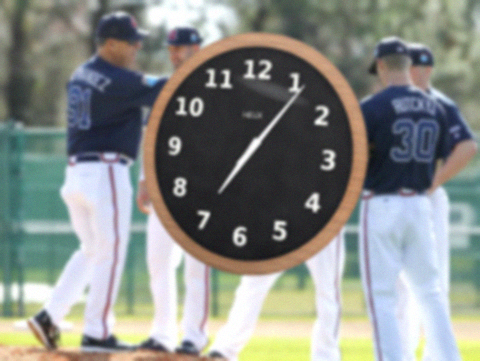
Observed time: 7:06
